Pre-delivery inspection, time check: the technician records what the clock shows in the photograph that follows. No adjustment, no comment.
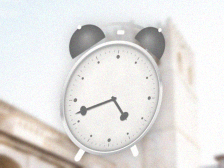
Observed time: 4:42
